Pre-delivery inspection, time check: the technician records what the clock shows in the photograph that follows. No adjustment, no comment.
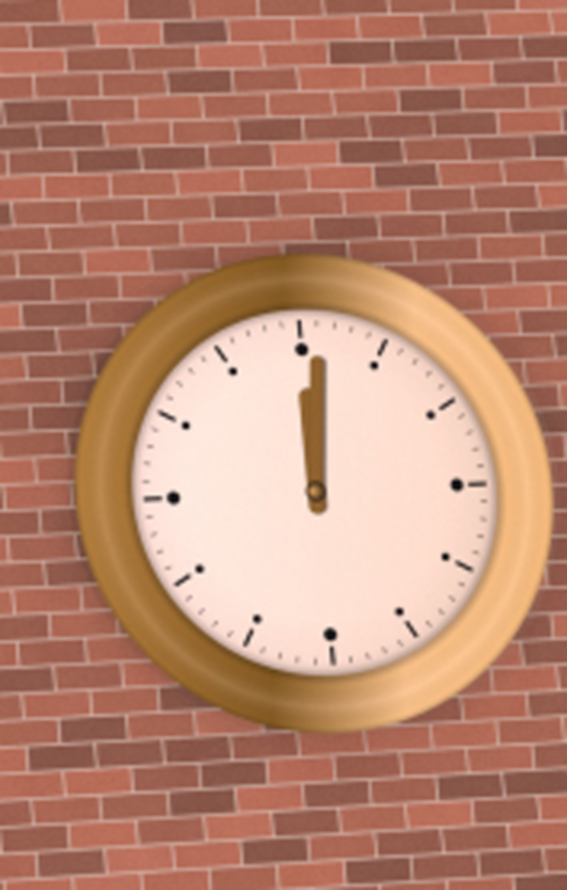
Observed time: 12:01
